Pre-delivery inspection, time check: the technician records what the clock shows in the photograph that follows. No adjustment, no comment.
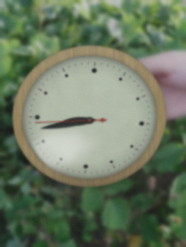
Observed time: 8:42:44
